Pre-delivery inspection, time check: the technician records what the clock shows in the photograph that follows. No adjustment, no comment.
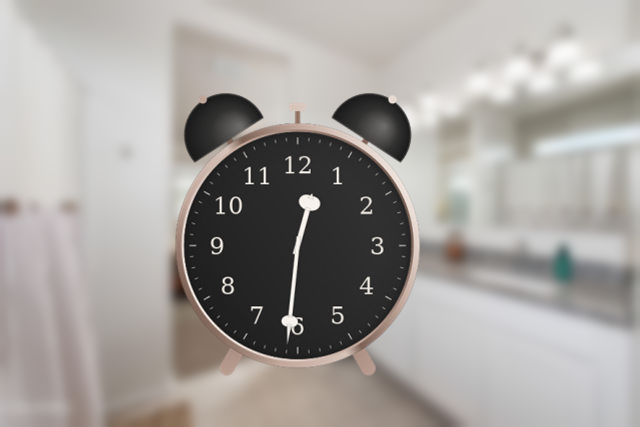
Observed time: 12:31
